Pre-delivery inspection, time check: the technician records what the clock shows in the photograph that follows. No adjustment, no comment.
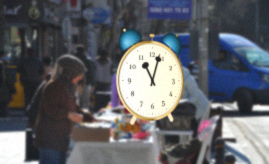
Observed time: 11:03
